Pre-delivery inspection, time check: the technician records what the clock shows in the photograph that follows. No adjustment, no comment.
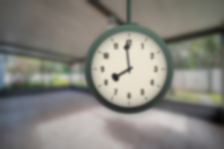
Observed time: 7:59
